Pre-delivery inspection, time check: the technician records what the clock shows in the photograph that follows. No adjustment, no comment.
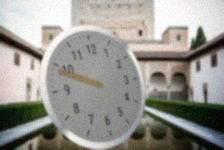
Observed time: 9:49
